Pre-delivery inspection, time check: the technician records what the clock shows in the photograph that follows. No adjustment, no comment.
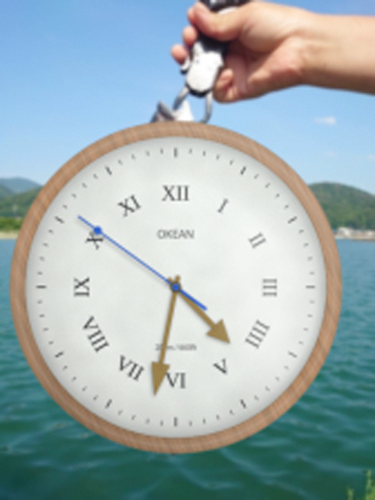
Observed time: 4:31:51
